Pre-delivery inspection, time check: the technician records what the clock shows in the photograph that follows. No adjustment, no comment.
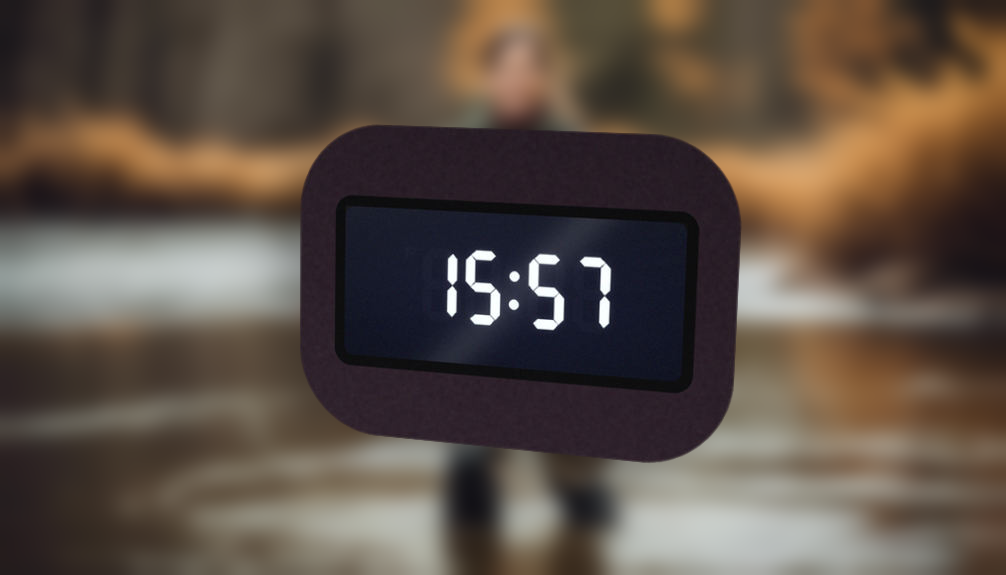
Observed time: 15:57
